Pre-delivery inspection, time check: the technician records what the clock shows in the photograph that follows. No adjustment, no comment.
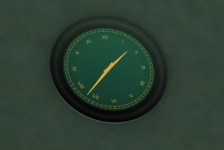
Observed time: 1:37
